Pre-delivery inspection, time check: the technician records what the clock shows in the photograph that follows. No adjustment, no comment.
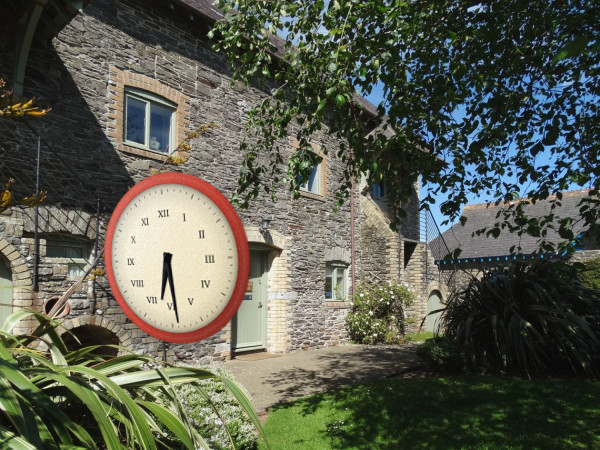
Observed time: 6:29
